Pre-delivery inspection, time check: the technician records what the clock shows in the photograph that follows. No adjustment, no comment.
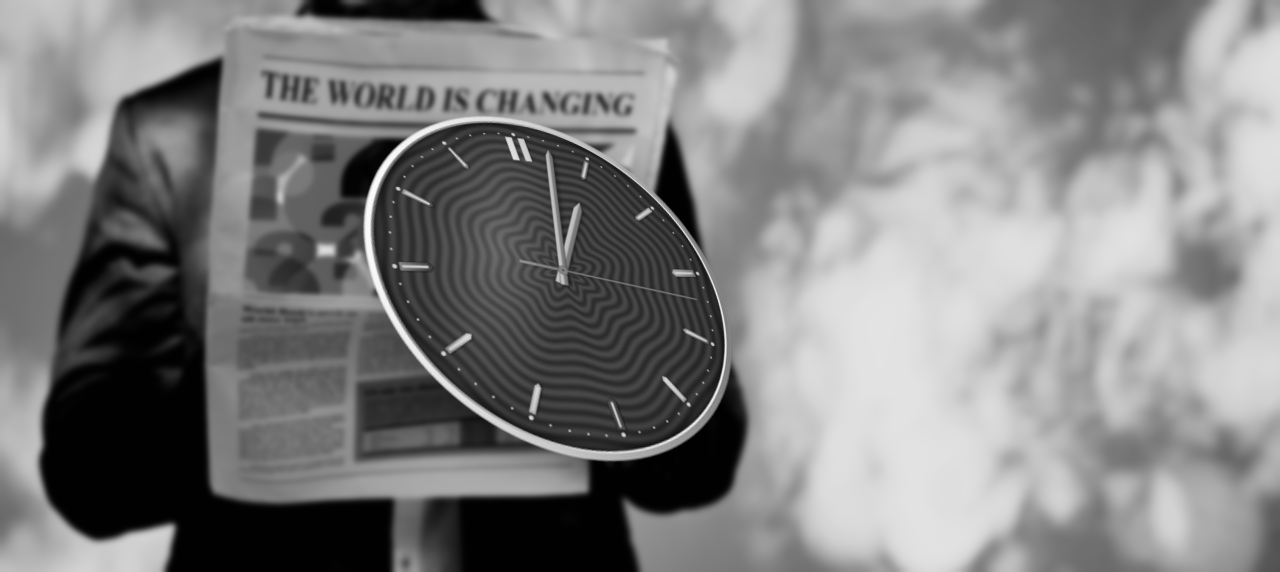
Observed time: 1:02:17
